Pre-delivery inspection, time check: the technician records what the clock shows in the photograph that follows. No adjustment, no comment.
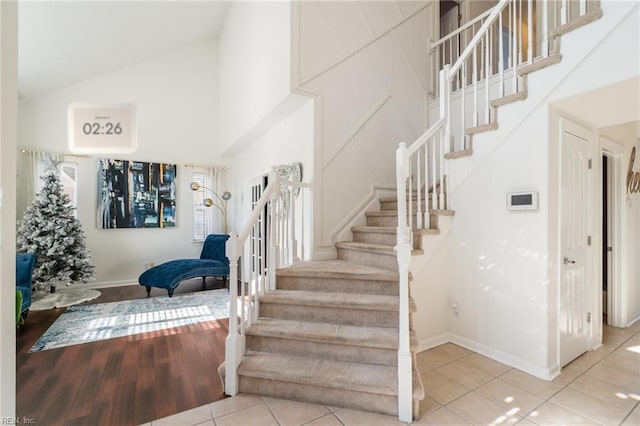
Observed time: 2:26
